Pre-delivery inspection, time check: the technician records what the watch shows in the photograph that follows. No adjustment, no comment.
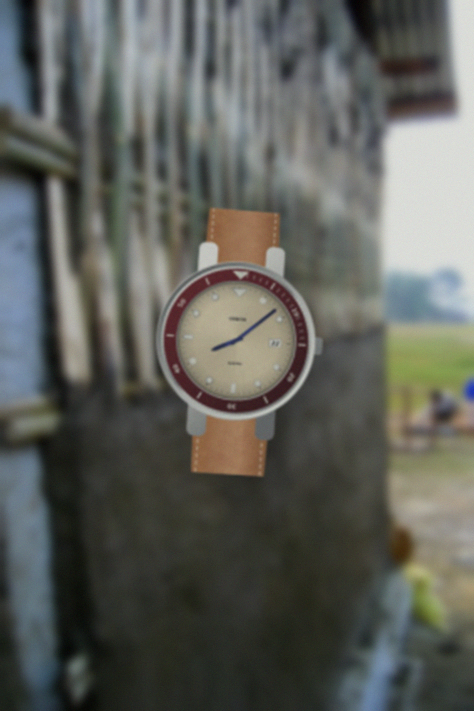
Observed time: 8:08
